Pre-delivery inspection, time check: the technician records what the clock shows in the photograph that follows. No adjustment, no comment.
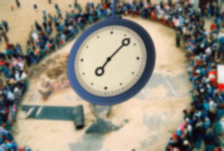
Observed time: 7:07
